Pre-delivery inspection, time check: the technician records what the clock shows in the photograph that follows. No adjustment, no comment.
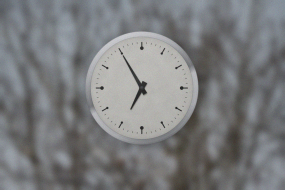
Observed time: 6:55
